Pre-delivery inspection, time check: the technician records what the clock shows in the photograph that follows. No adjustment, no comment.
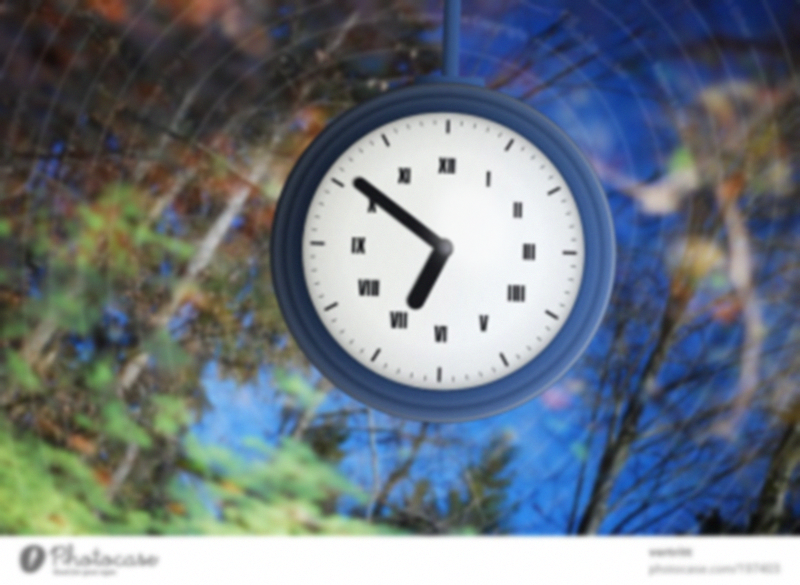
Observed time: 6:51
